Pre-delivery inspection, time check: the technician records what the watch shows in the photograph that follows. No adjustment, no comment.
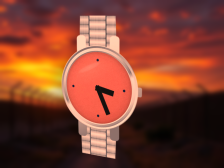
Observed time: 3:26
